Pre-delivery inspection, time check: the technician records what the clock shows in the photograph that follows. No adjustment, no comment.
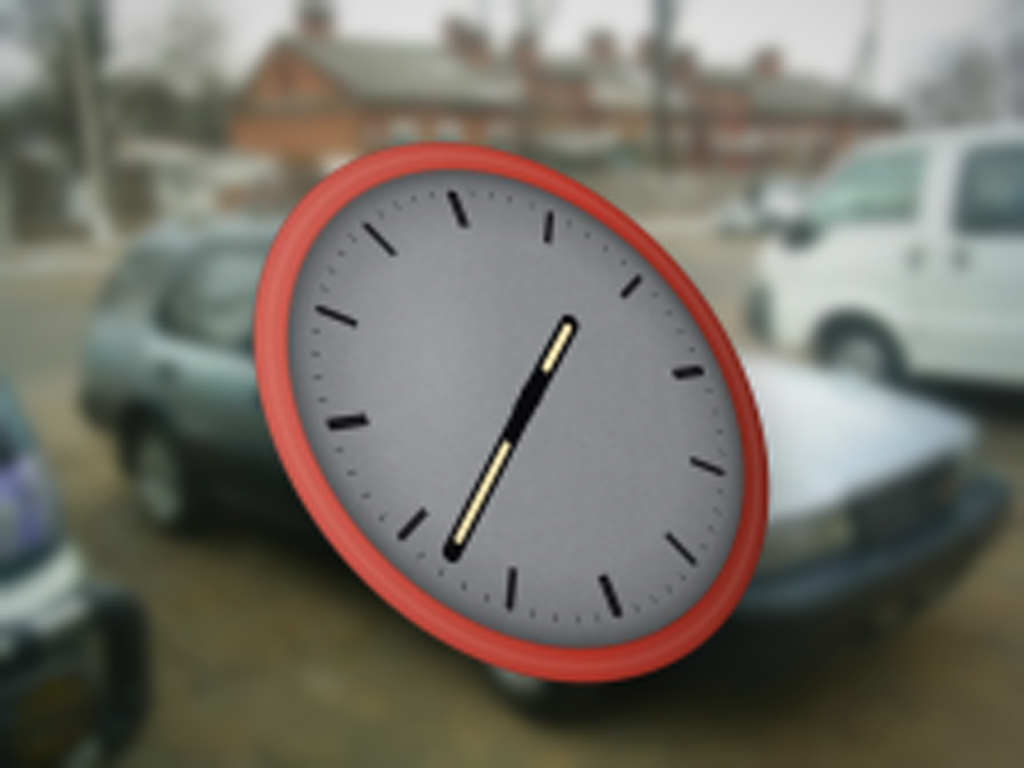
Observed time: 1:38
